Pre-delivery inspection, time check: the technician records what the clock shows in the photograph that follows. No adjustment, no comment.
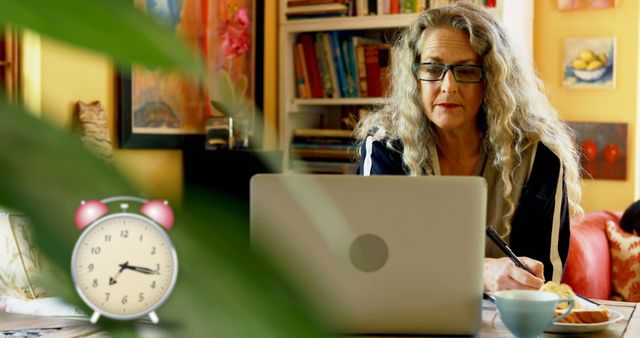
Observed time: 7:17
